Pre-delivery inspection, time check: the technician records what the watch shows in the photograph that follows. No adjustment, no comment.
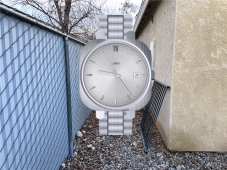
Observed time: 9:24
